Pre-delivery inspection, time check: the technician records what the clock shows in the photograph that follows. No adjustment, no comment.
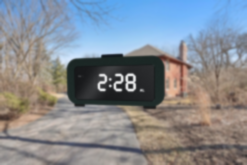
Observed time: 2:28
